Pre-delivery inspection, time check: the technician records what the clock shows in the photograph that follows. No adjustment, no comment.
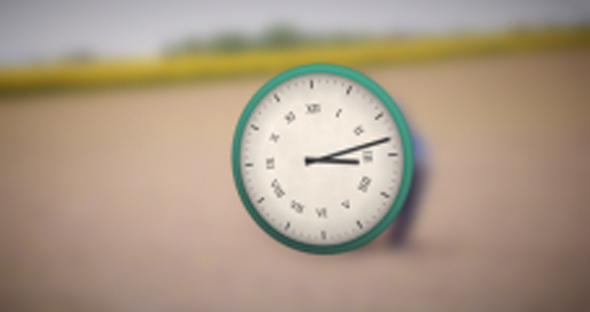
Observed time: 3:13
